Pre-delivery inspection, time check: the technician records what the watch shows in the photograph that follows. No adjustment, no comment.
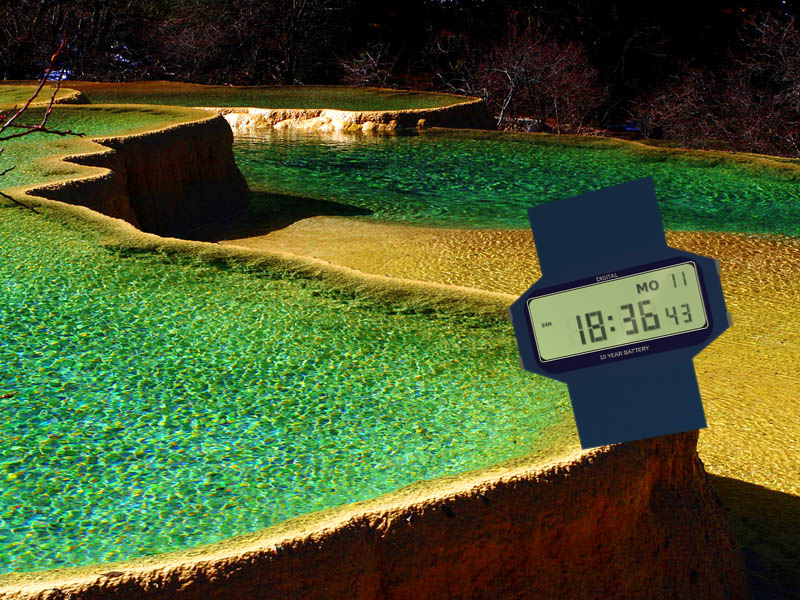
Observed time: 18:36:43
